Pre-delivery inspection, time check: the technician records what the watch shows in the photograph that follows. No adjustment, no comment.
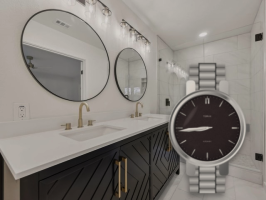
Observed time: 8:44
